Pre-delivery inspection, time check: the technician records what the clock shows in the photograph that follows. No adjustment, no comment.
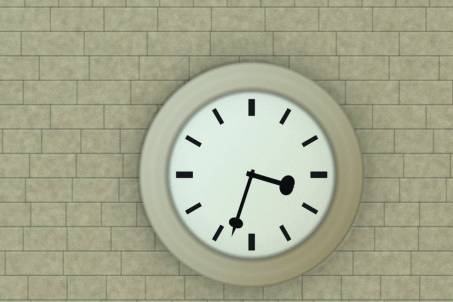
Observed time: 3:33
